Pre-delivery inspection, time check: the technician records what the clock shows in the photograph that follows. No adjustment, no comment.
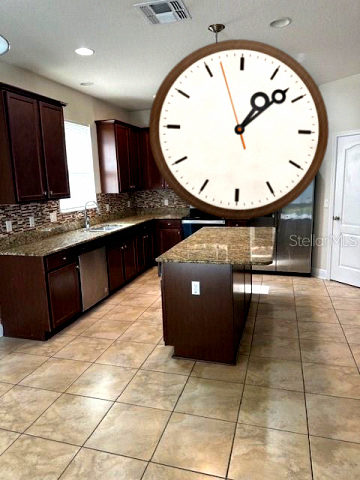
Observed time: 1:07:57
